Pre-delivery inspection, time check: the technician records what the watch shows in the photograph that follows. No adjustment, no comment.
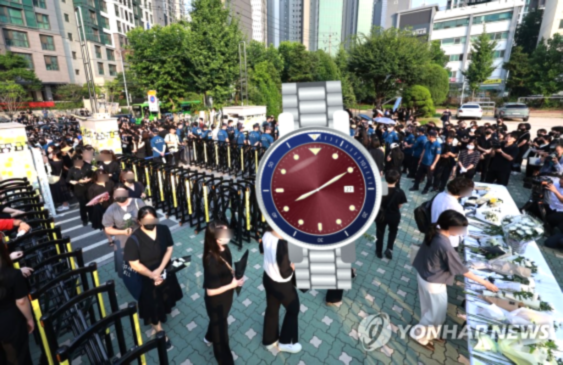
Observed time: 8:10
